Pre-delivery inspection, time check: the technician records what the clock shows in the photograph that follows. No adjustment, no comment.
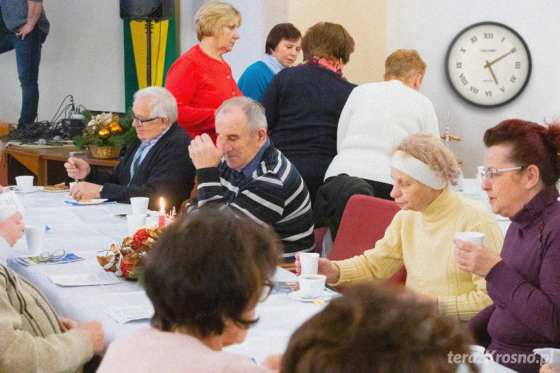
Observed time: 5:10
